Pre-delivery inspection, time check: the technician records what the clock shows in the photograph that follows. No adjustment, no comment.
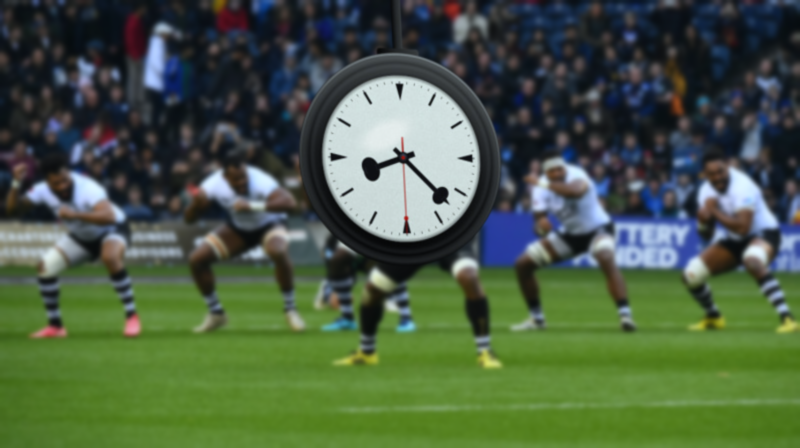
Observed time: 8:22:30
